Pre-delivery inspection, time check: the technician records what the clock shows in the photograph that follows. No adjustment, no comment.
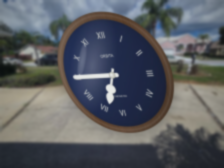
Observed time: 6:45
